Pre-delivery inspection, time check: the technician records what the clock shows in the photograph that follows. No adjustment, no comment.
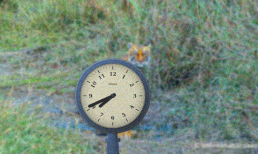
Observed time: 7:41
